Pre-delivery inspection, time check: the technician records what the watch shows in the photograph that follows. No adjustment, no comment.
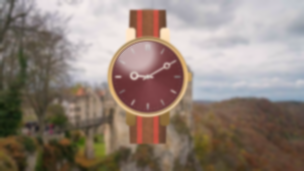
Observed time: 9:10
